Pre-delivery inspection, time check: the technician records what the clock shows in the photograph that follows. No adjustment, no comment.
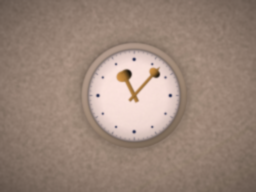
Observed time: 11:07
